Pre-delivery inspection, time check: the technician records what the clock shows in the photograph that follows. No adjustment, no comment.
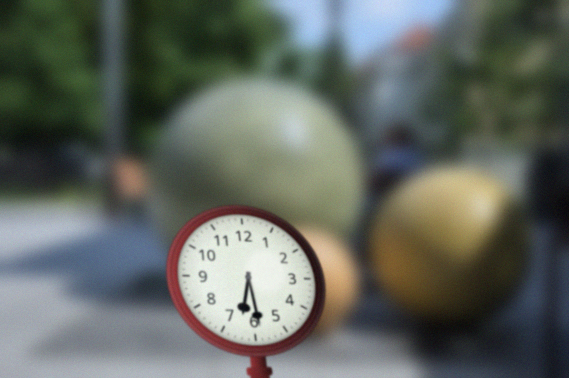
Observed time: 6:29
